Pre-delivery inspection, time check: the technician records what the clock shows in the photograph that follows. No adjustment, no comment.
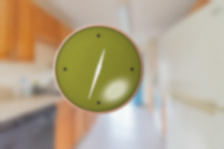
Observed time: 12:33
